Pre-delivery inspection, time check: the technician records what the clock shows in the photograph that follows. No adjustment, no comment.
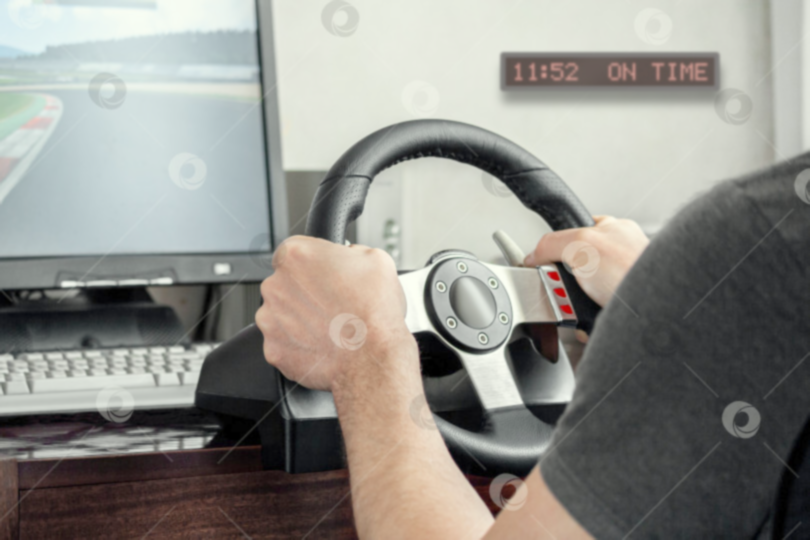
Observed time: 11:52
